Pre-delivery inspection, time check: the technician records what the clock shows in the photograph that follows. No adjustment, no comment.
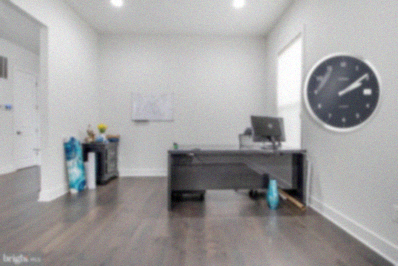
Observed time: 2:09
